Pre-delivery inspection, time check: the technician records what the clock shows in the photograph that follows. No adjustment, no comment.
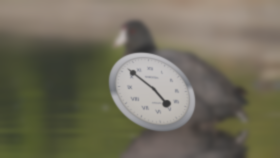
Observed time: 4:52
